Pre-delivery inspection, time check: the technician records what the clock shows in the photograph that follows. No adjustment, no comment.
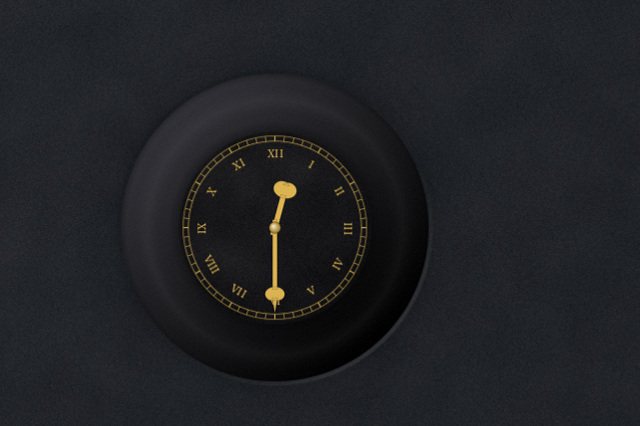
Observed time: 12:30
